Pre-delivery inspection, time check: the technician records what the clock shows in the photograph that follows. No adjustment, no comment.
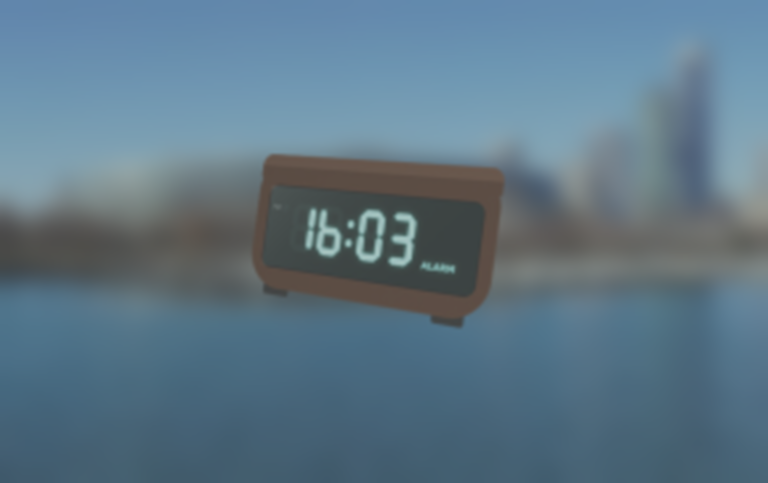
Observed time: 16:03
